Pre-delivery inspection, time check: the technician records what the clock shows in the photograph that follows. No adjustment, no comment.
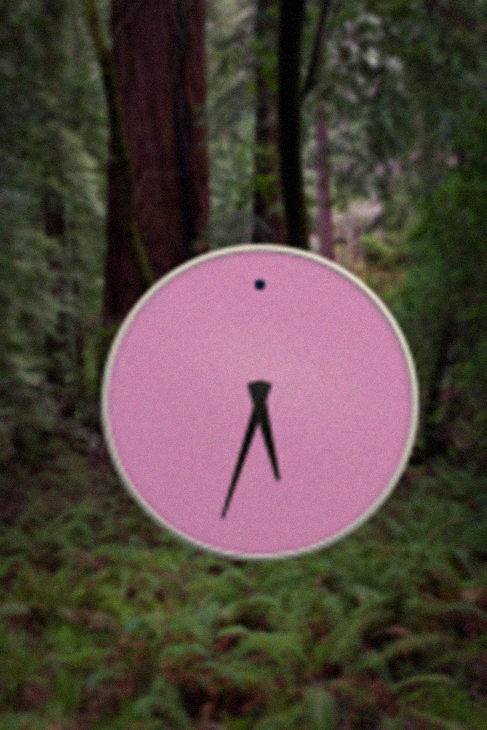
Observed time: 5:33
